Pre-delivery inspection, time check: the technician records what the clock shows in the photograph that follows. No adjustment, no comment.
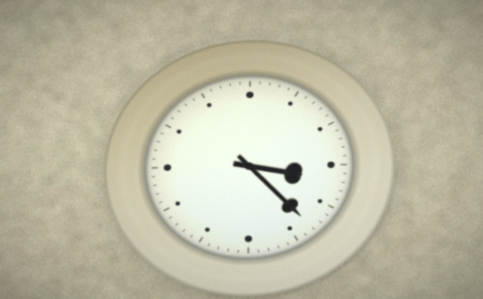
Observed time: 3:23
